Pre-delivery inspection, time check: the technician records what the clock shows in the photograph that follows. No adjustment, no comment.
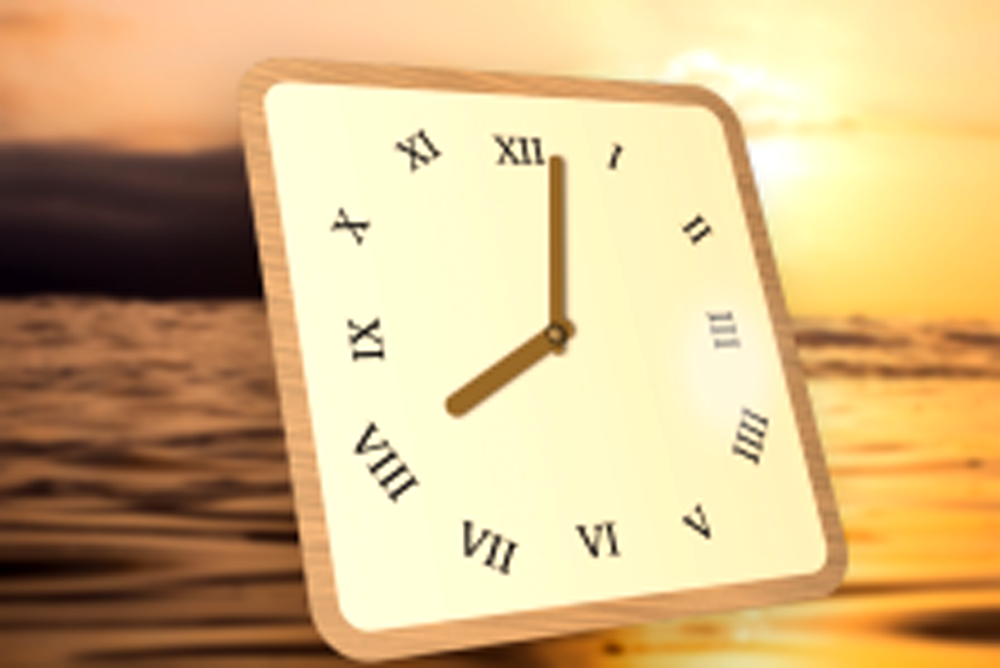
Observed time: 8:02
